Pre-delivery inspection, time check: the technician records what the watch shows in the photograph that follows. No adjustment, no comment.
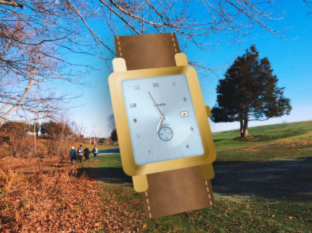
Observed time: 6:57
